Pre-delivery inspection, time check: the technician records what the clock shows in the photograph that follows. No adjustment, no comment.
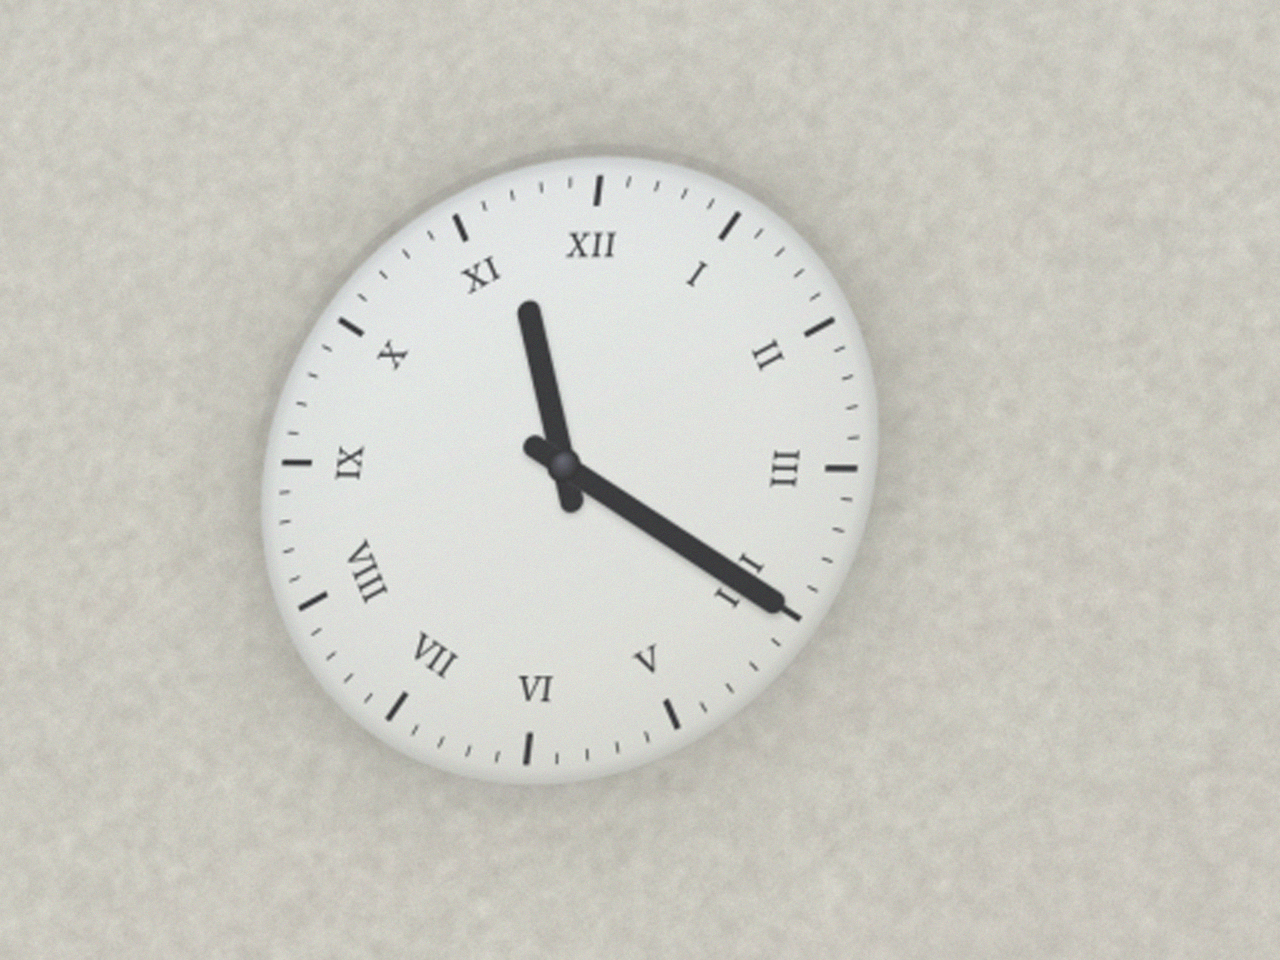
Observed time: 11:20
